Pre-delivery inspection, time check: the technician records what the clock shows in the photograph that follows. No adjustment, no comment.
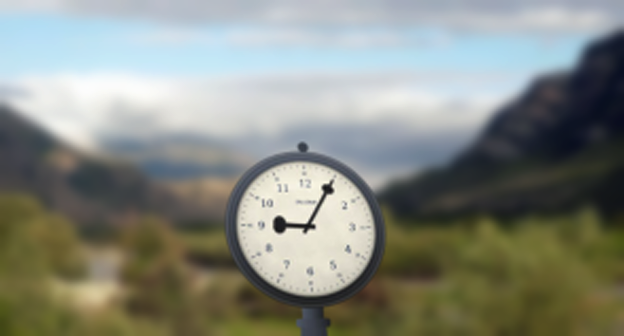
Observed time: 9:05
